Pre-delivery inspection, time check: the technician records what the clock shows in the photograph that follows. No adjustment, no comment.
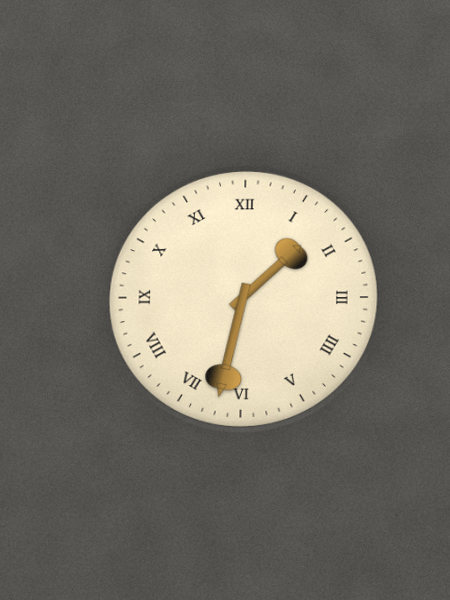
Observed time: 1:32
